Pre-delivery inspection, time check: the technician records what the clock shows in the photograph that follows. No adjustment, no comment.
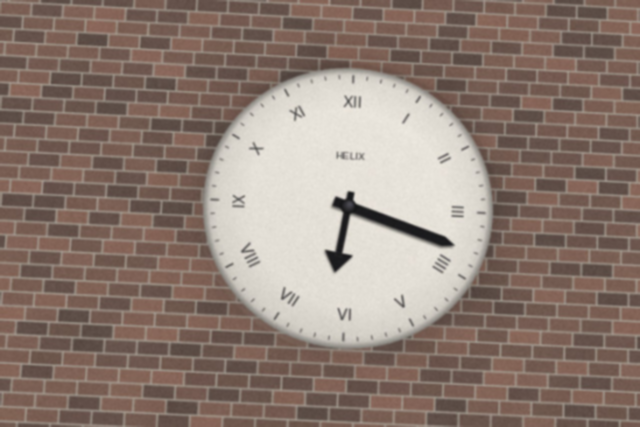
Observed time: 6:18
